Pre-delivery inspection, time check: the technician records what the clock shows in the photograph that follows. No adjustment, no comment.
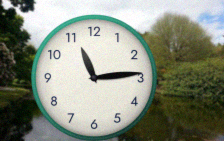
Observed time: 11:14
